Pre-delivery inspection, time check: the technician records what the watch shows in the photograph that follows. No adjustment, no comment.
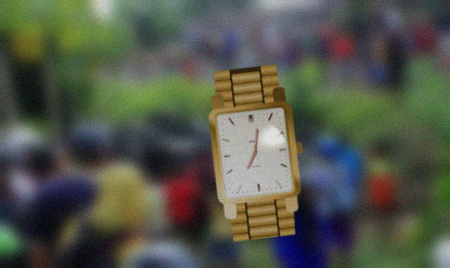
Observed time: 7:02
